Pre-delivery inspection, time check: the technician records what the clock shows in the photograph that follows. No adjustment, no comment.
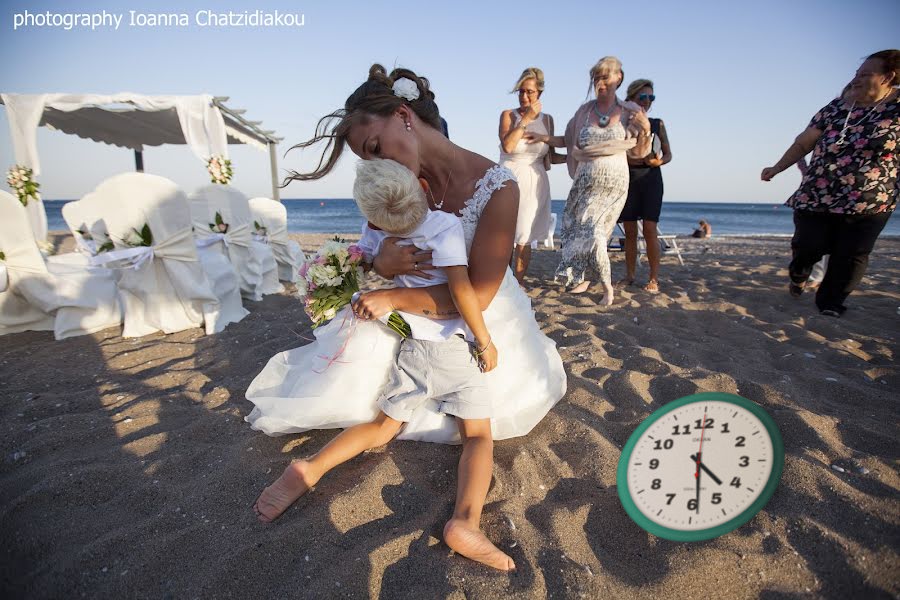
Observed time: 4:29:00
